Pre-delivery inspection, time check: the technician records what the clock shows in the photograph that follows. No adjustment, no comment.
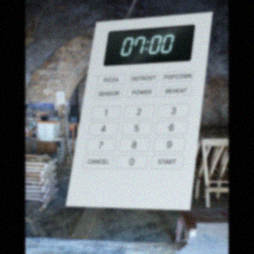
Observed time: 7:00
